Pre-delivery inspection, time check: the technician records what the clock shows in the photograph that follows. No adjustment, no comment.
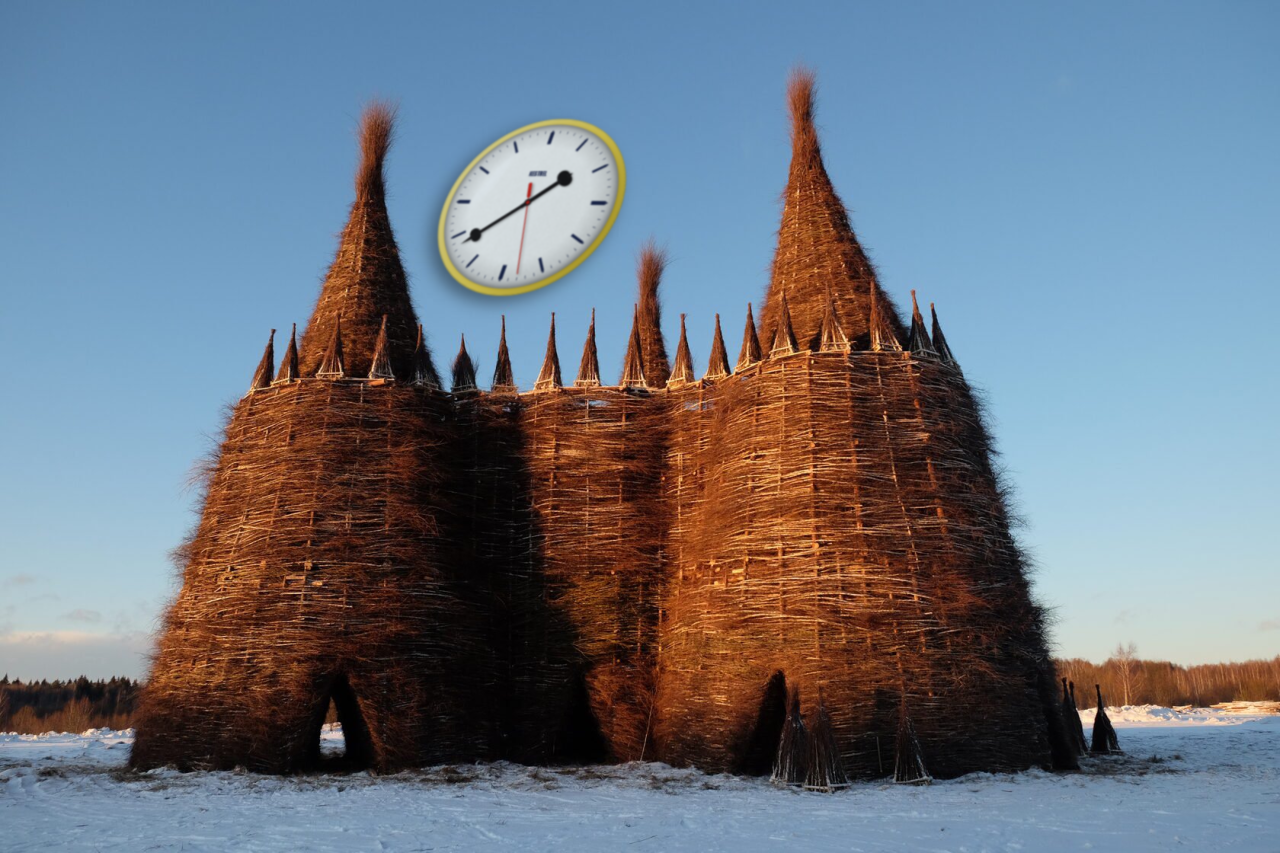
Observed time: 1:38:28
